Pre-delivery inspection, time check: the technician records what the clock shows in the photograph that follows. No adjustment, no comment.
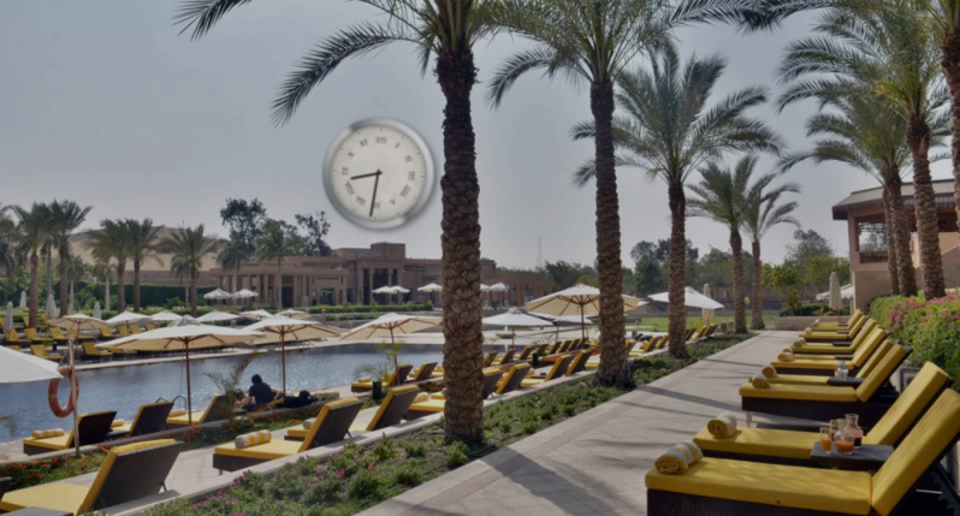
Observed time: 8:31
